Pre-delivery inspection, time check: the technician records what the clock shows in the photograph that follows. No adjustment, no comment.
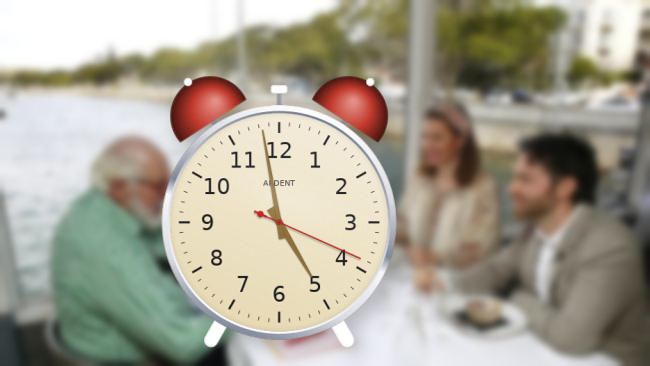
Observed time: 4:58:19
